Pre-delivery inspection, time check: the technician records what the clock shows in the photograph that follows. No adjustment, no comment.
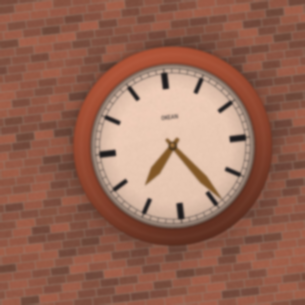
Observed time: 7:24
